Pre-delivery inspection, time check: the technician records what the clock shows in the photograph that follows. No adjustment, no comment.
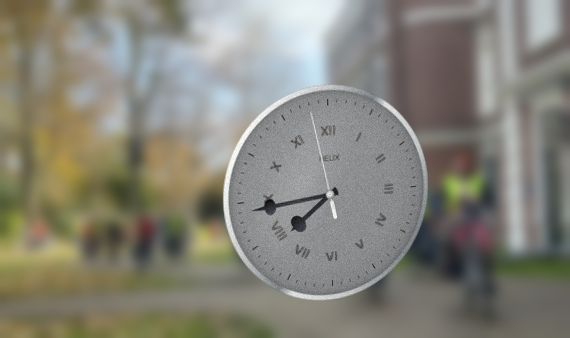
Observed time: 7:43:58
